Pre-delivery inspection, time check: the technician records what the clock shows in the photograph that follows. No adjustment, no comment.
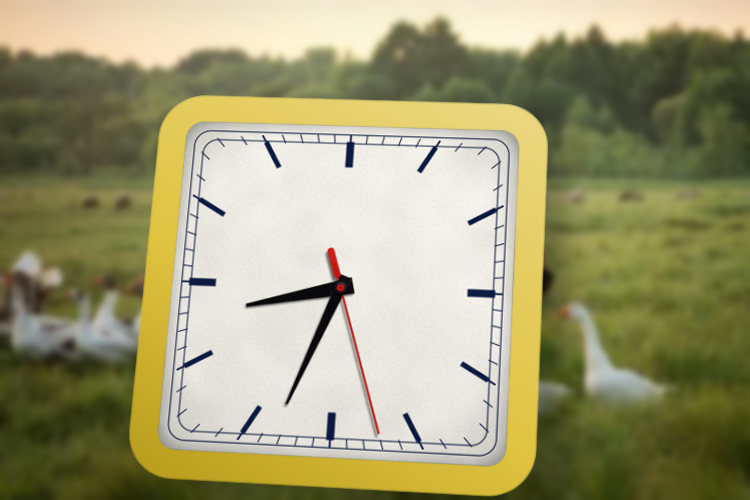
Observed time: 8:33:27
